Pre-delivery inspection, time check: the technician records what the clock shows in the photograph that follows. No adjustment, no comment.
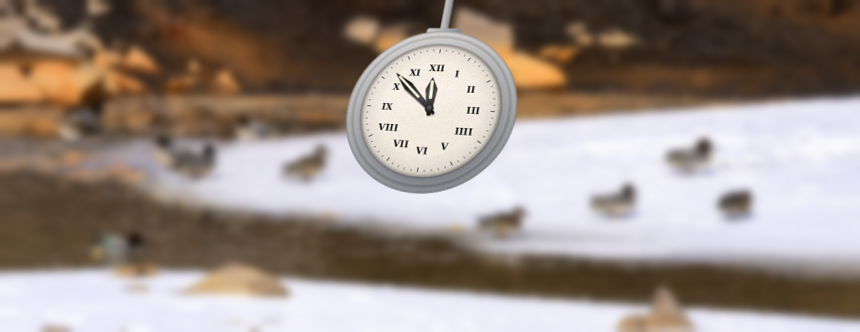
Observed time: 11:52
